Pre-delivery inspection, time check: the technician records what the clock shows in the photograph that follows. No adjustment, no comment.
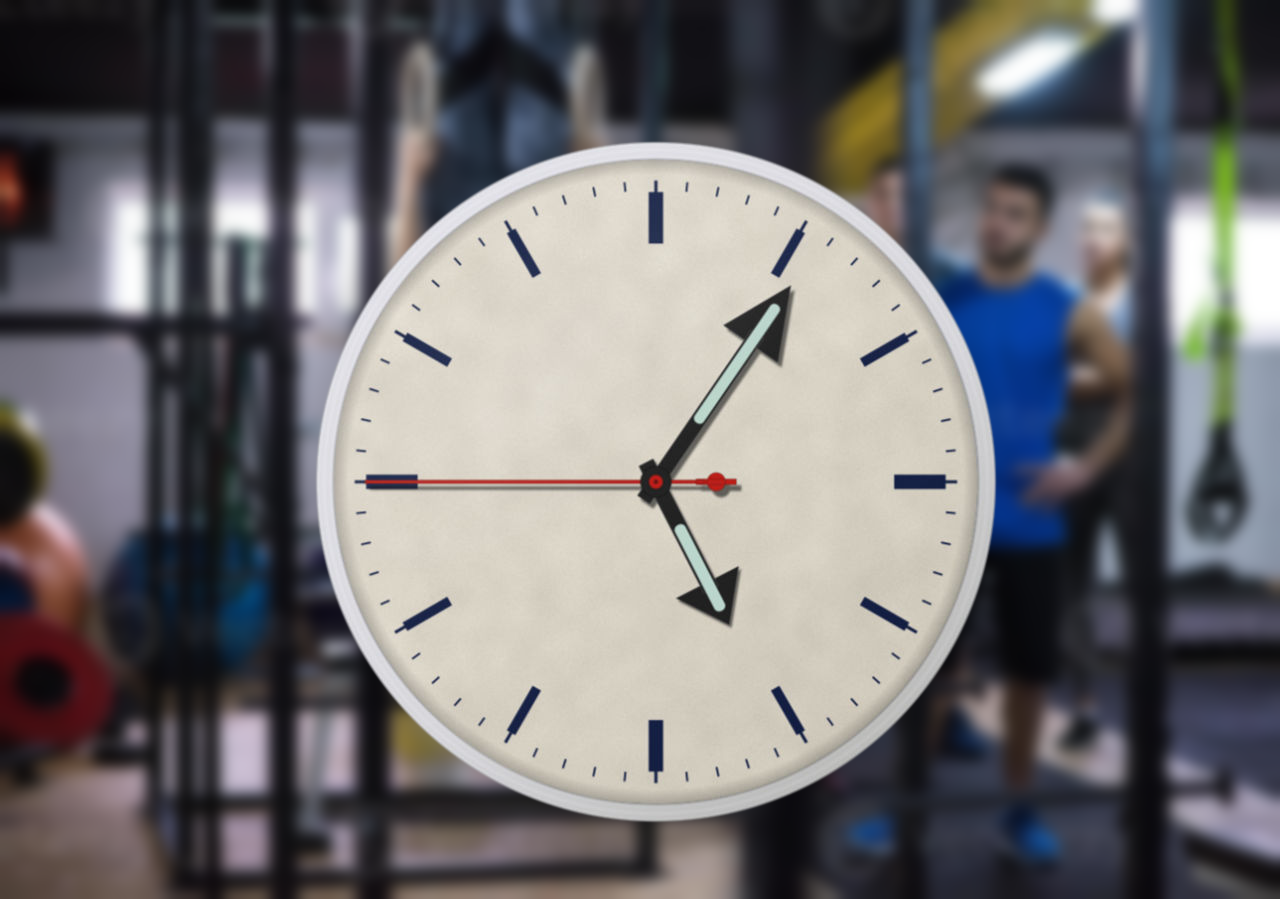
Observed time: 5:05:45
